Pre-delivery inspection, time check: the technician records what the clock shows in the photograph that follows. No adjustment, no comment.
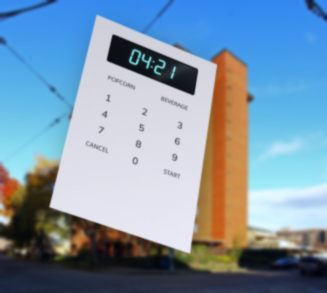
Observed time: 4:21
